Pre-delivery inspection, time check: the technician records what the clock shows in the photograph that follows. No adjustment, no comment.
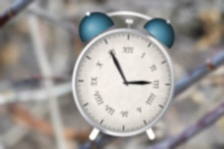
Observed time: 2:55
